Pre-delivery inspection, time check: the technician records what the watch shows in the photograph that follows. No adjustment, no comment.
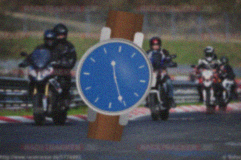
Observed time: 11:26
